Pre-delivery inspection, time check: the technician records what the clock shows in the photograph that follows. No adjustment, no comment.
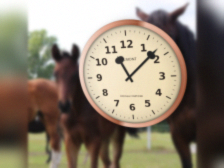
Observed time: 11:08
